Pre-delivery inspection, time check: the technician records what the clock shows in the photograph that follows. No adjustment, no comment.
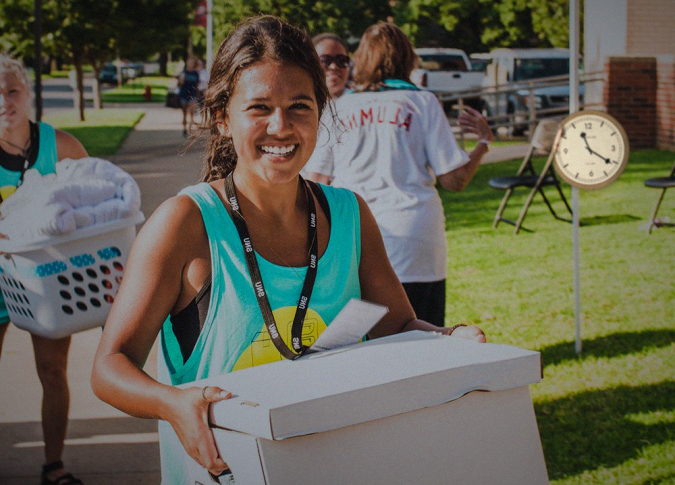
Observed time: 11:21
